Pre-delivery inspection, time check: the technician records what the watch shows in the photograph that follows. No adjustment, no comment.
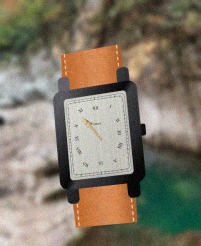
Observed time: 10:54
